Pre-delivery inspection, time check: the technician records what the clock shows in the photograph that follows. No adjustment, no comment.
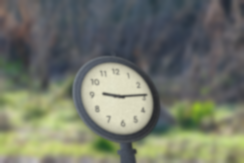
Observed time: 9:14
